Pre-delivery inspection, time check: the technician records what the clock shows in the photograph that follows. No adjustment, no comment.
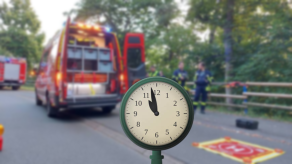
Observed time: 10:58
